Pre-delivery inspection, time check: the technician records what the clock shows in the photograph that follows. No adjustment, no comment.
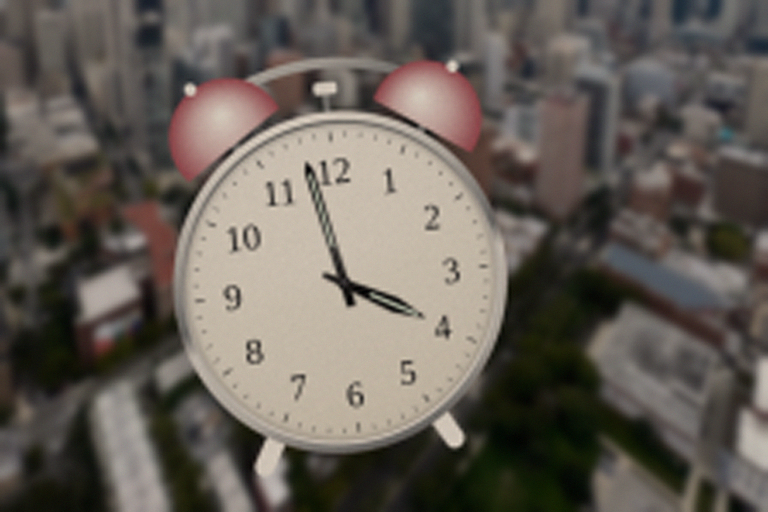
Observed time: 3:58
